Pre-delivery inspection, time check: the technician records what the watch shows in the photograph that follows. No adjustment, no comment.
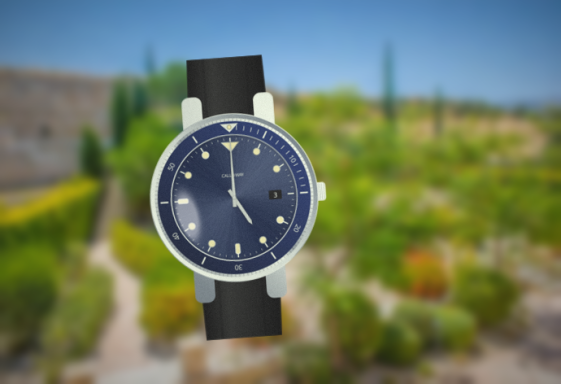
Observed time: 5:00
